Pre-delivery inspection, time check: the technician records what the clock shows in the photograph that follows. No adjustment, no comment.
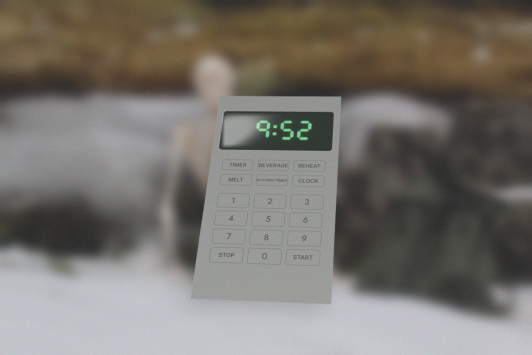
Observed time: 9:52
